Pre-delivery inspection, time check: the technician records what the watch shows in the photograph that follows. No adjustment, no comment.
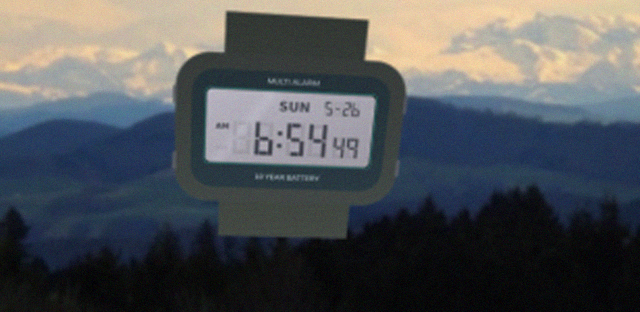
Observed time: 6:54:49
